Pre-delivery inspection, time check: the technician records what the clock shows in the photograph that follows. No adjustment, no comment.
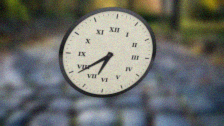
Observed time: 6:39
